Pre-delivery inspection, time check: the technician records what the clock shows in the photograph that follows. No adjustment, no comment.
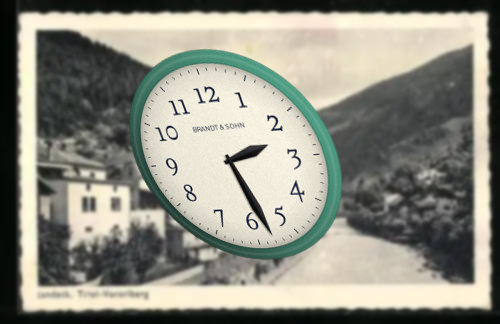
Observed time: 2:28
